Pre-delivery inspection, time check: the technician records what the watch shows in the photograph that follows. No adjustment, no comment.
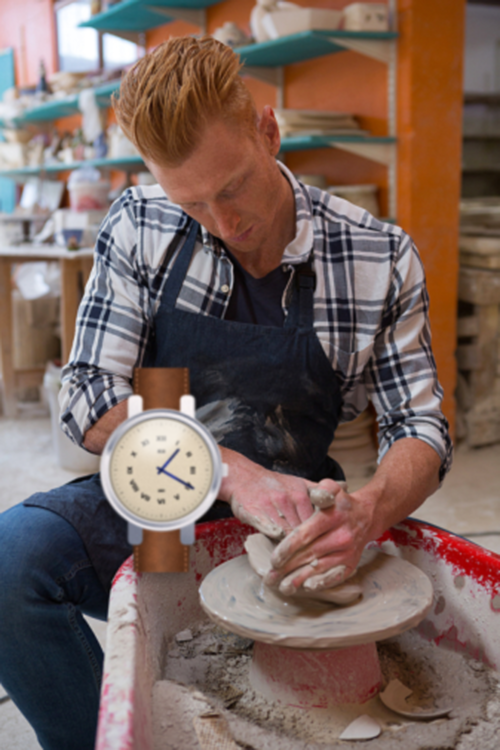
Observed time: 1:20
